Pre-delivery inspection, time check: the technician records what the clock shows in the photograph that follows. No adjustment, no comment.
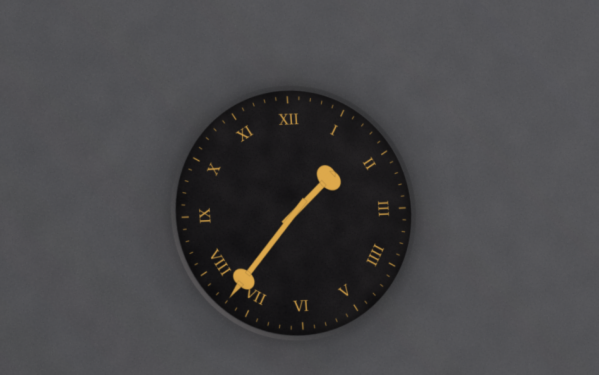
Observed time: 1:37
